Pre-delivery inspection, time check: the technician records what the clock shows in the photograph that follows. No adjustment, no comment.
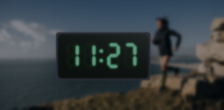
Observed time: 11:27
